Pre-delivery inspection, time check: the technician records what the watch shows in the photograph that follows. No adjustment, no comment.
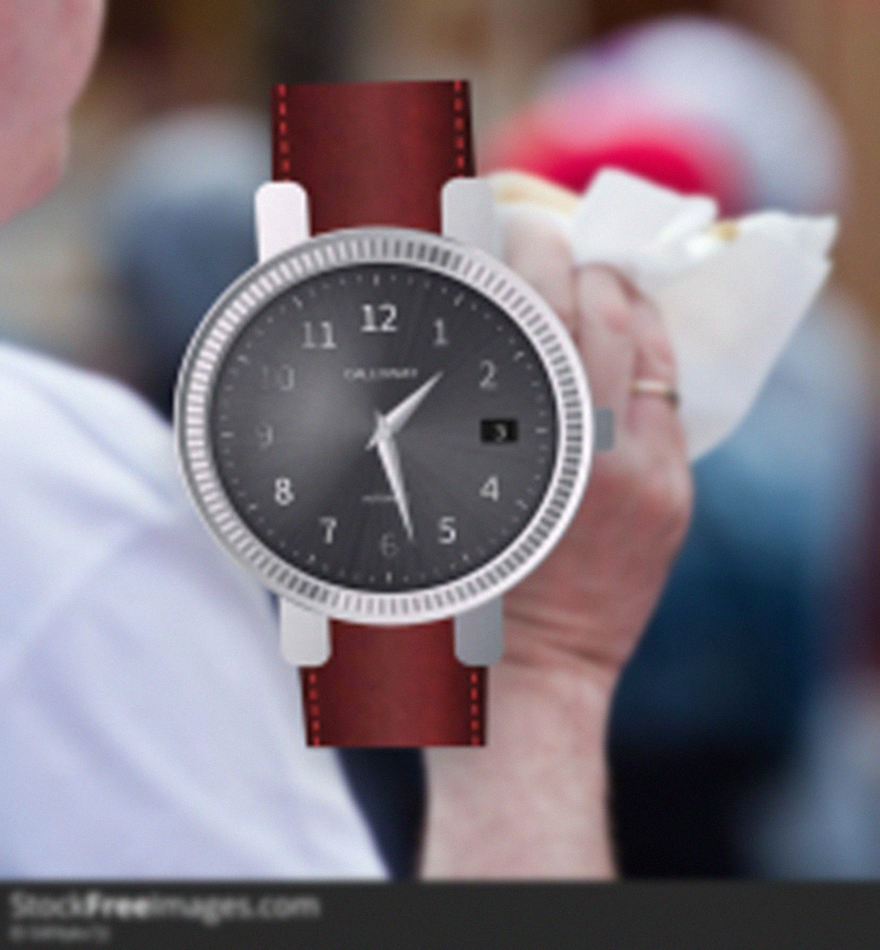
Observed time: 1:28
